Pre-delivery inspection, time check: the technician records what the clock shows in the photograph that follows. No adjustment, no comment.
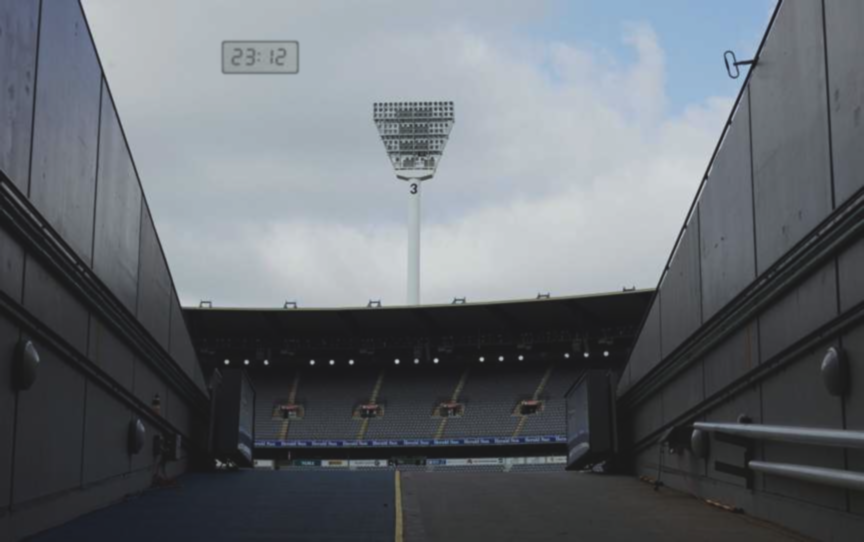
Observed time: 23:12
